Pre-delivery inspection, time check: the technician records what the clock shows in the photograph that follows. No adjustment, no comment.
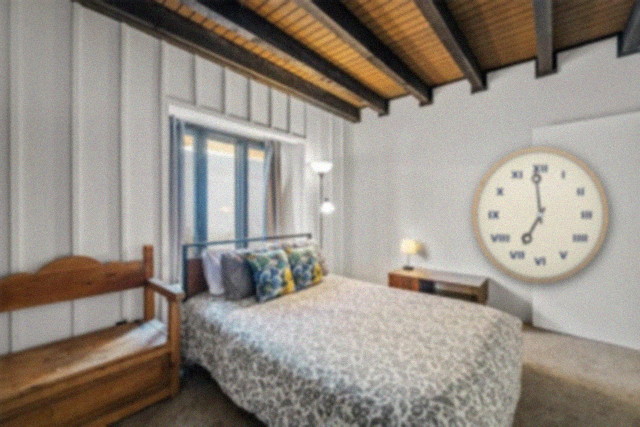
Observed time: 6:59
